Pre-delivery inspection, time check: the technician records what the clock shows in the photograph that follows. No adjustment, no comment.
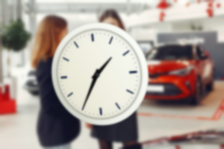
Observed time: 1:35
